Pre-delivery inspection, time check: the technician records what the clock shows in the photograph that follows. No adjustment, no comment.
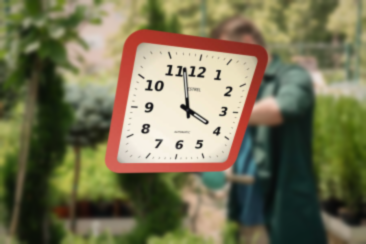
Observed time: 3:57
